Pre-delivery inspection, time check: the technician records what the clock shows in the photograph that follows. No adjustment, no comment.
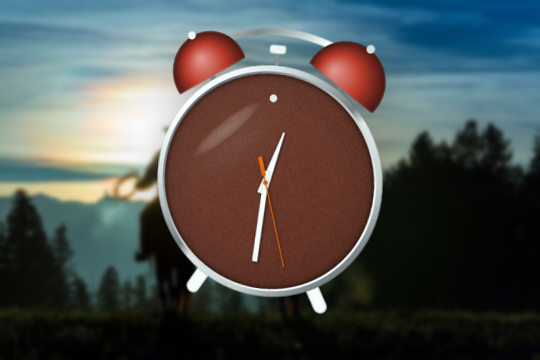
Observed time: 12:30:27
